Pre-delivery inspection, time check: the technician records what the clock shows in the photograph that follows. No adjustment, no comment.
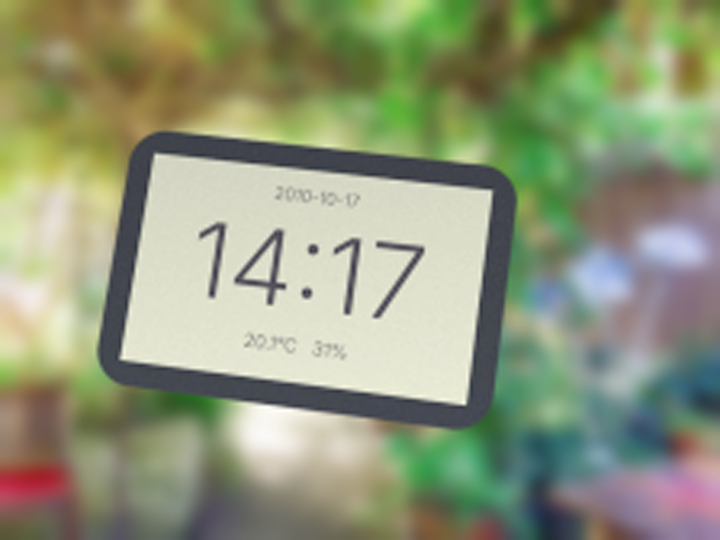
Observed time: 14:17
